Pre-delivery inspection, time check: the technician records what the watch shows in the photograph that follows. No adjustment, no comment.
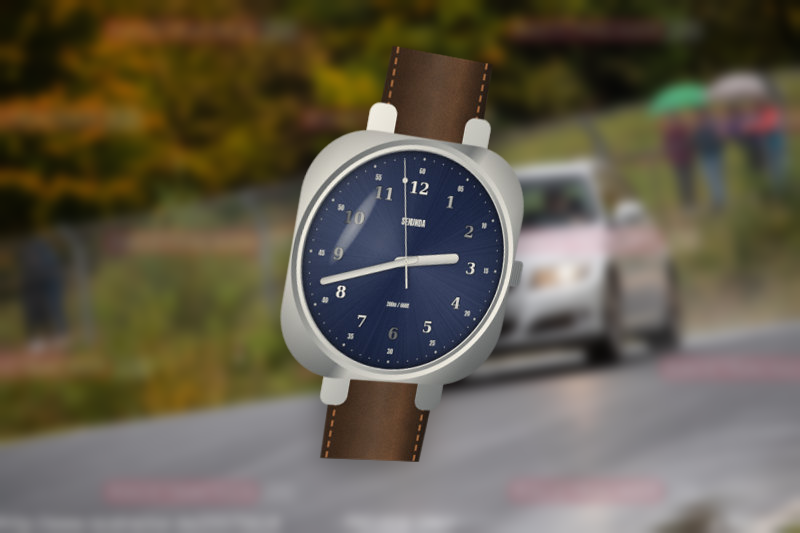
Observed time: 2:41:58
